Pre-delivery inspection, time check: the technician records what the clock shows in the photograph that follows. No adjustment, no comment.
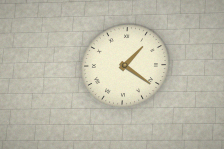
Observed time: 1:21
